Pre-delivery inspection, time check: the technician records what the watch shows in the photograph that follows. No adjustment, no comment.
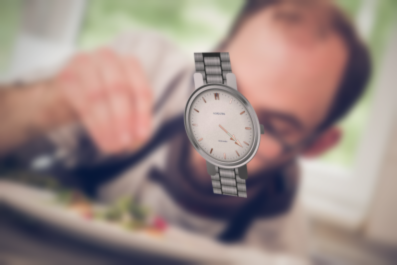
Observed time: 4:22
